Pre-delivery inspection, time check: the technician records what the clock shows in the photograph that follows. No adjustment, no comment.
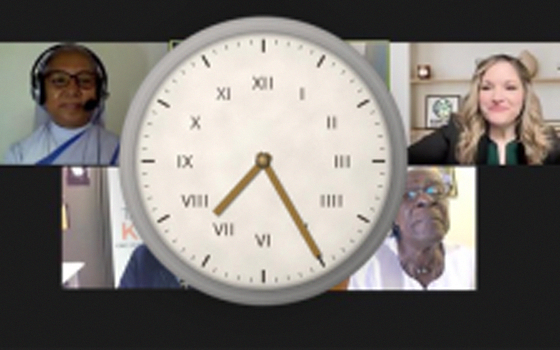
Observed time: 7:25
